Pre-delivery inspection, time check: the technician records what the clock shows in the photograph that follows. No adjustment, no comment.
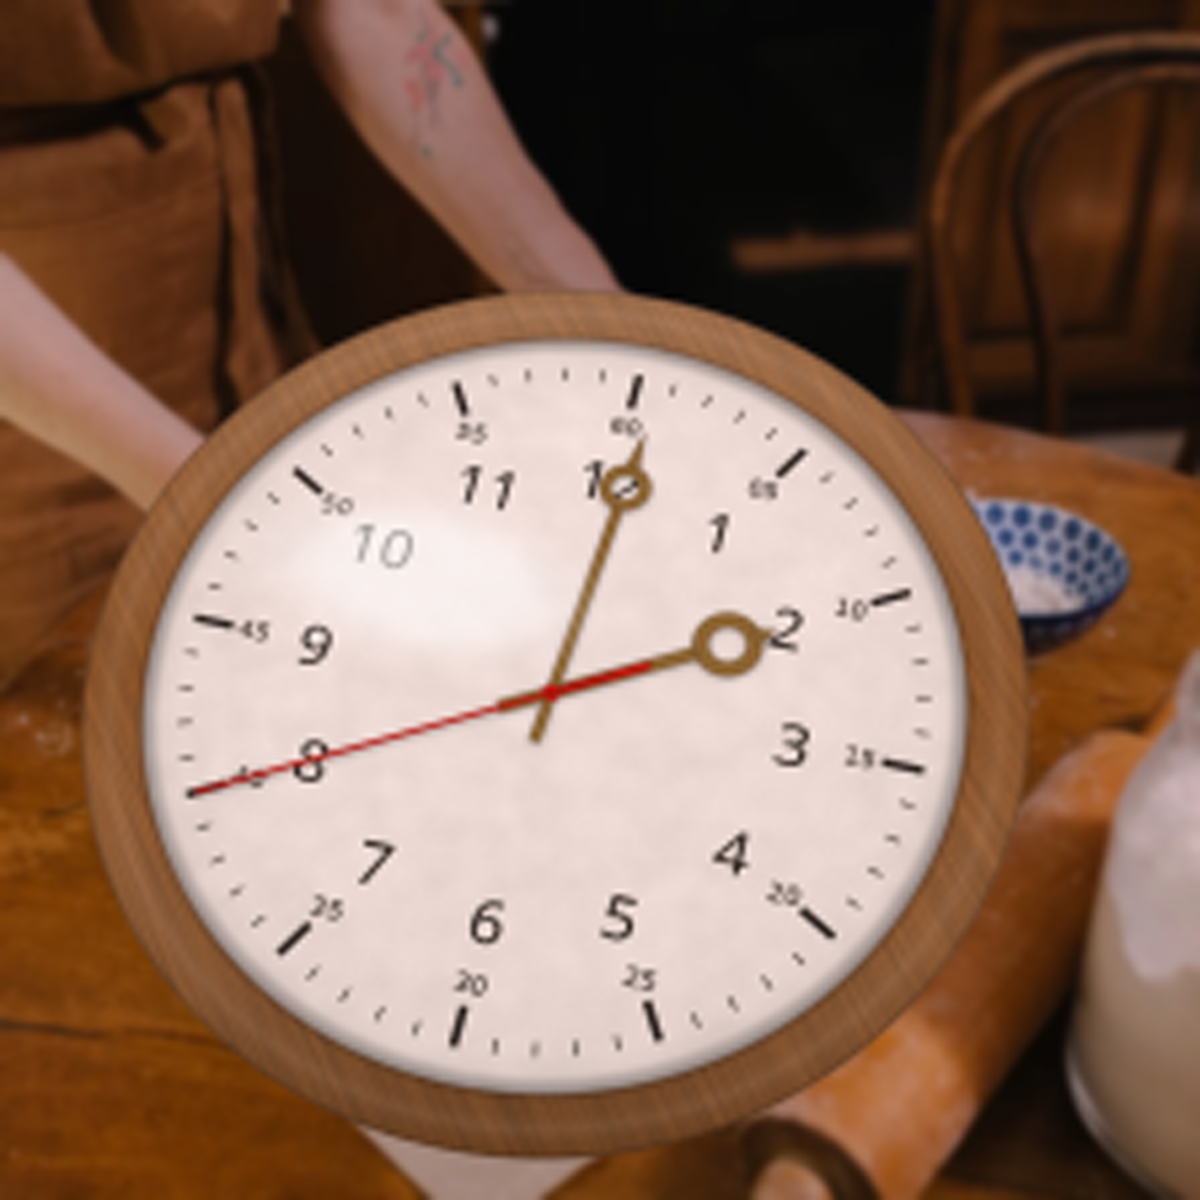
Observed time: 2:00:40
